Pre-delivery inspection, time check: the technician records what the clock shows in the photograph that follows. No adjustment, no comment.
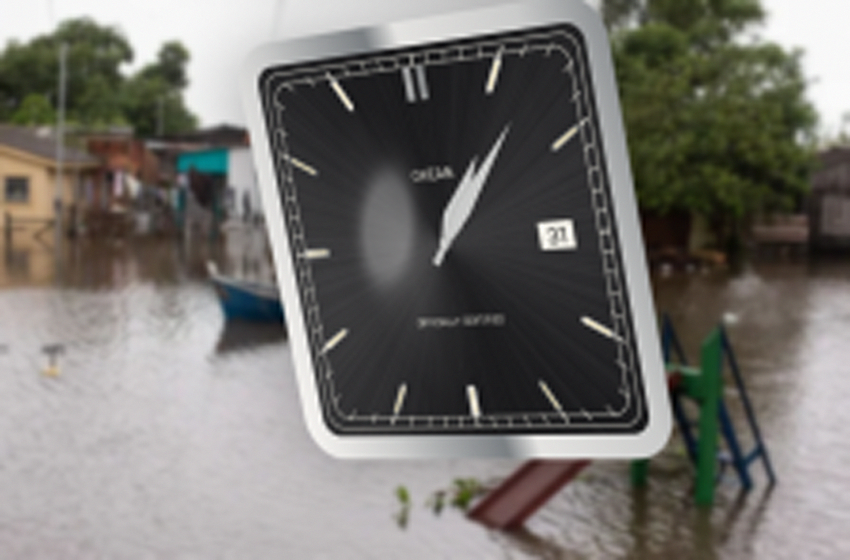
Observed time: 1:07
